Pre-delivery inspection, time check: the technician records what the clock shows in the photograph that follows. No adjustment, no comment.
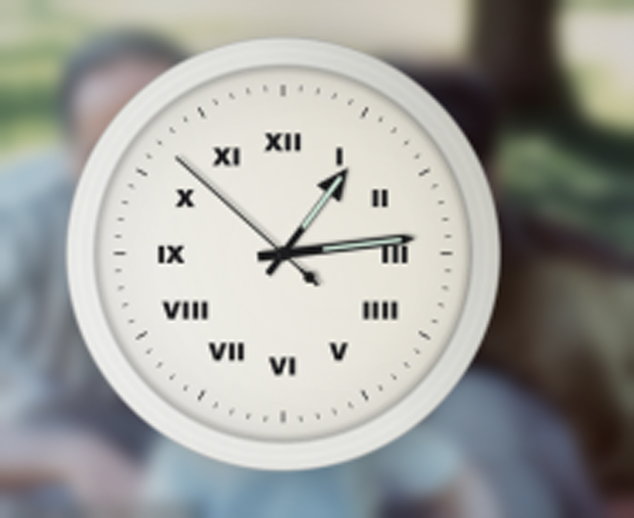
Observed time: 1:13:52
